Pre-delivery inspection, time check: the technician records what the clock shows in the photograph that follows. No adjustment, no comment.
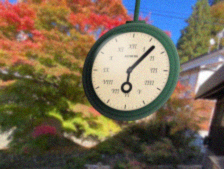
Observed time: 6:07
